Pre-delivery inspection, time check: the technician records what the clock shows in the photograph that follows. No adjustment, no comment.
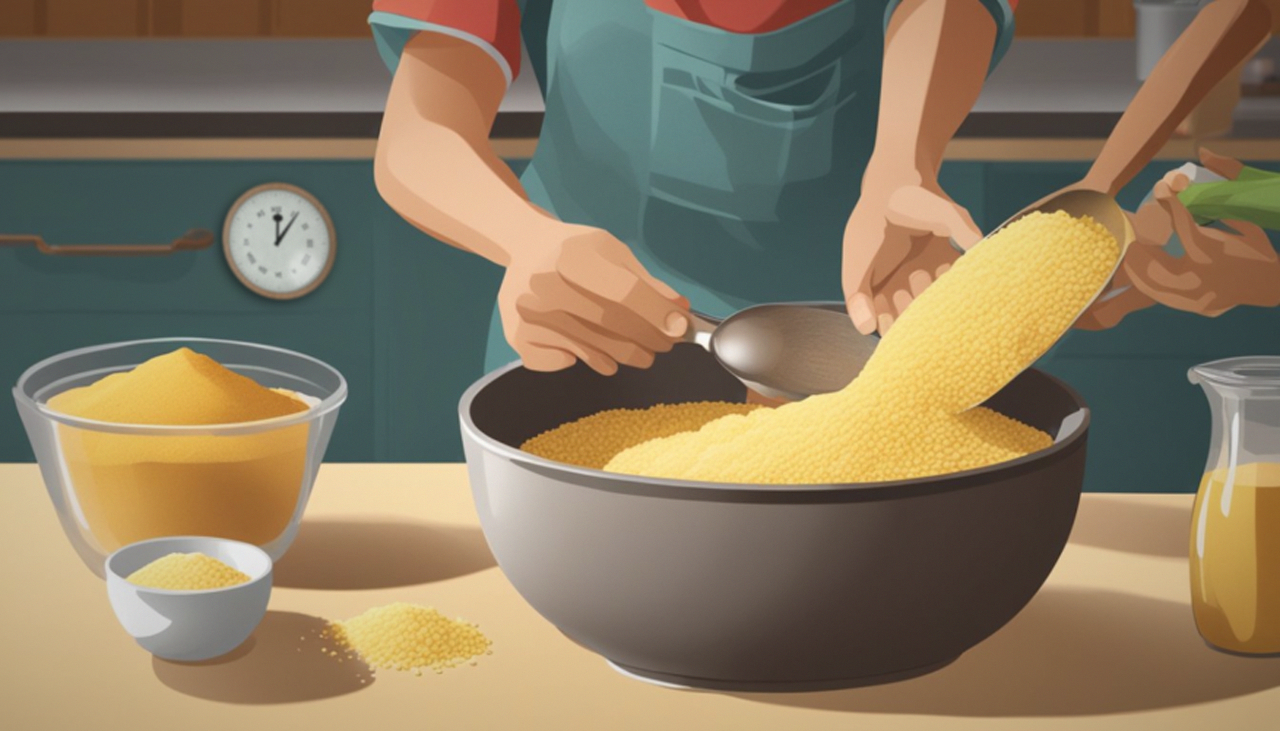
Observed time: 12:06
